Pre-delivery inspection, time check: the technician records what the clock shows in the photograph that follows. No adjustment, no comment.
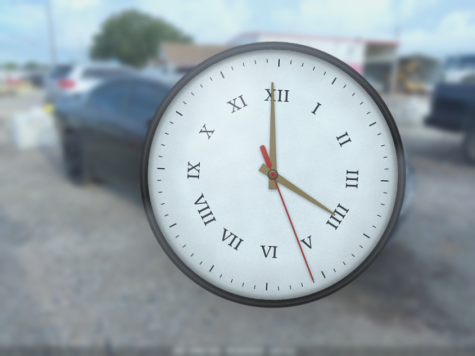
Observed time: 3:59:26
